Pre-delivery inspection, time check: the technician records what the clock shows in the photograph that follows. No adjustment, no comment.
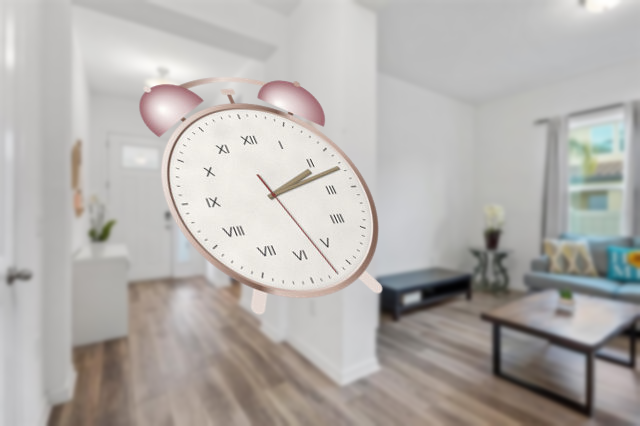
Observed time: 2:12:27
